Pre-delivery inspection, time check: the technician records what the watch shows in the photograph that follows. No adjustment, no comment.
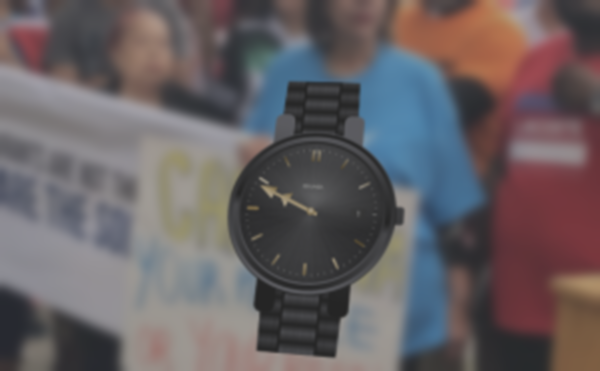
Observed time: 9:49
